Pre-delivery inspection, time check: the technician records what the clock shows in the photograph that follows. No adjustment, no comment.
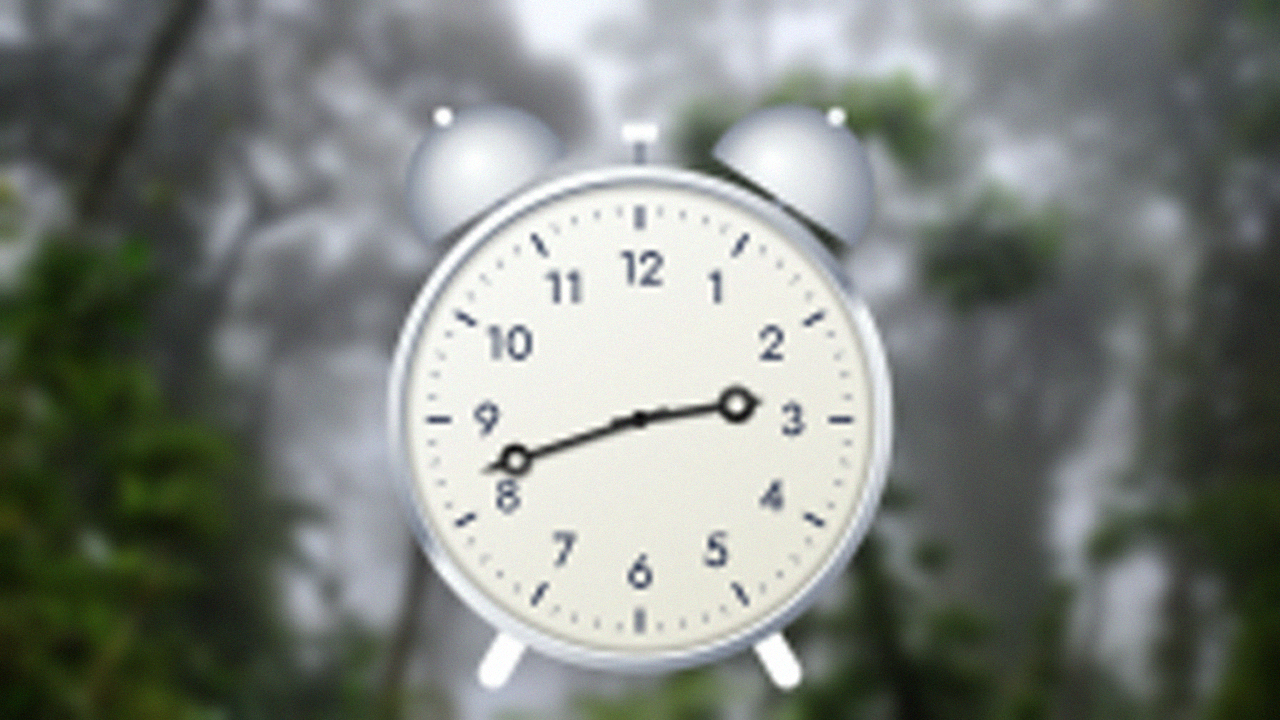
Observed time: 2:42
